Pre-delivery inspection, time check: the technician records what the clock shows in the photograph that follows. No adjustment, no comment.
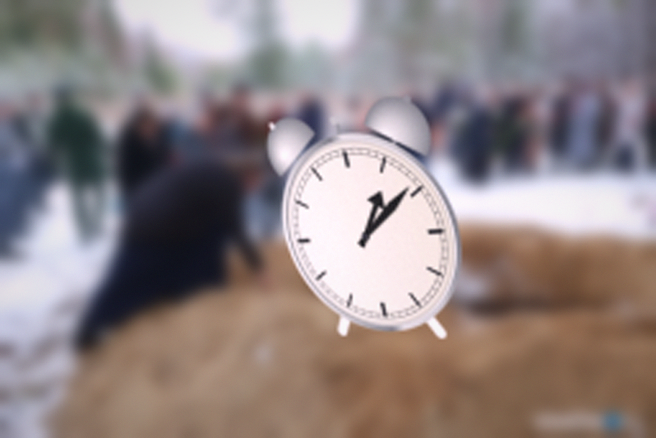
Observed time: 1:09
